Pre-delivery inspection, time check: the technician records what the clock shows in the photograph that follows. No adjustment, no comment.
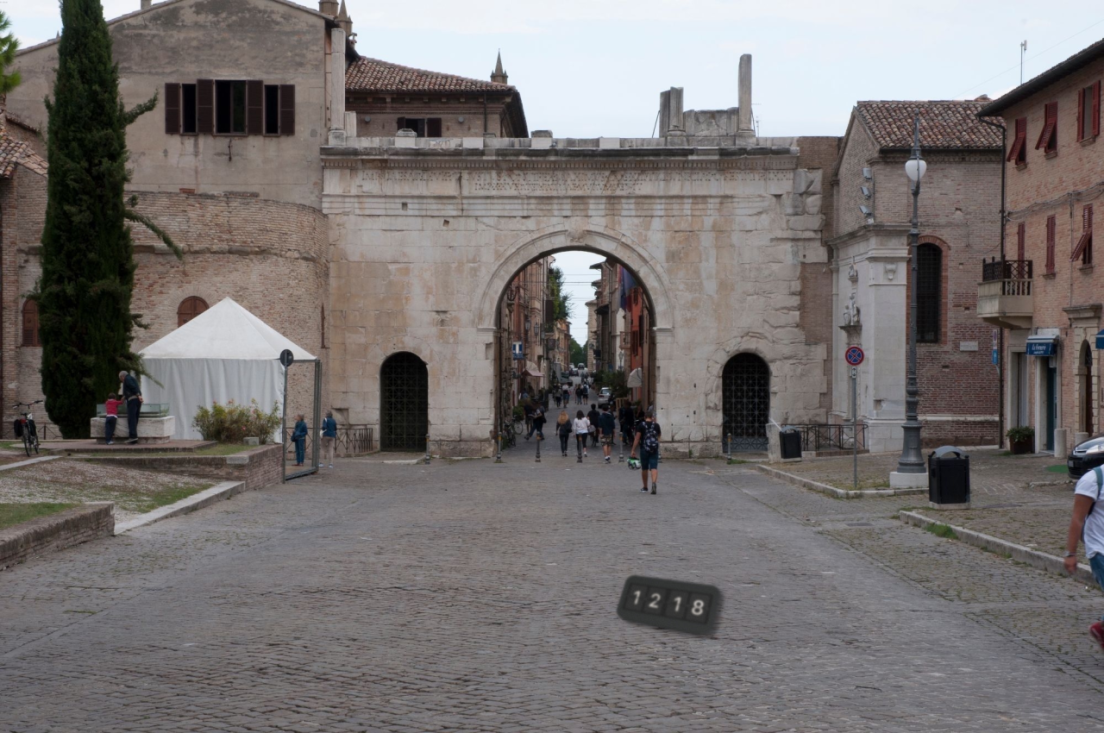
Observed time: 12:18
